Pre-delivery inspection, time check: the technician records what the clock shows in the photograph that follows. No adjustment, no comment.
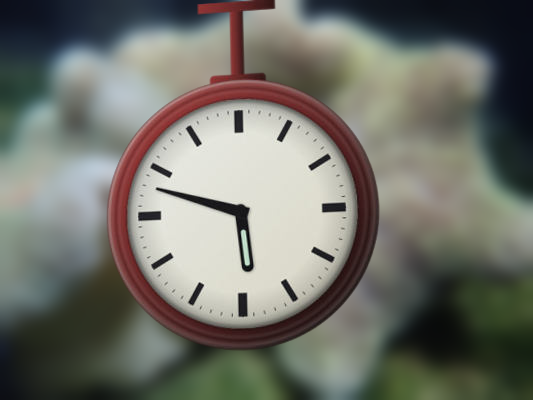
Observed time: 5:48
